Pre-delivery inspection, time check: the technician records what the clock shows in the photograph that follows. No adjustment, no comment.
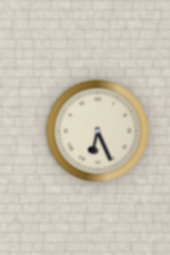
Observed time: 6:26
